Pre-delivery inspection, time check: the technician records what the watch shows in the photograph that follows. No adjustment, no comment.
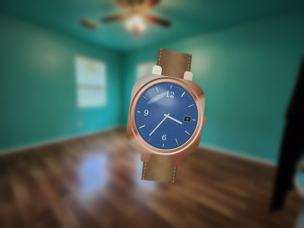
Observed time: 3:36
